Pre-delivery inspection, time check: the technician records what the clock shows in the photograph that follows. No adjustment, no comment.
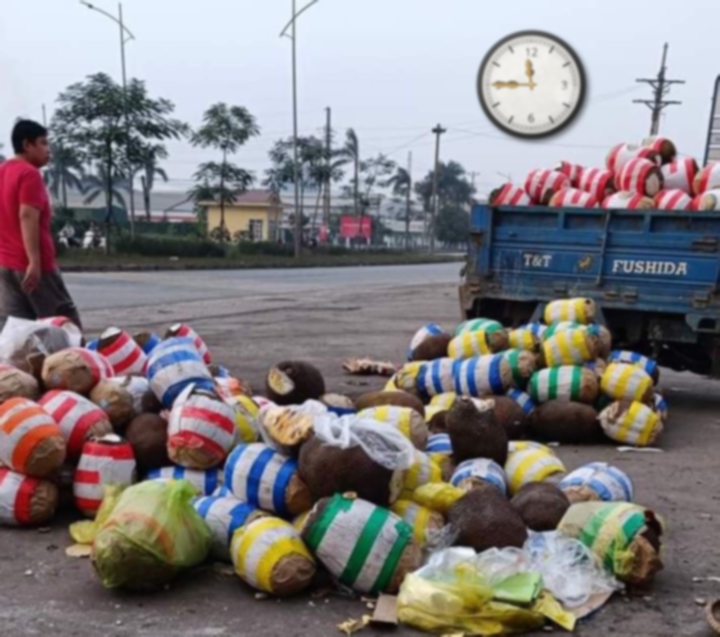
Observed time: 11:45
